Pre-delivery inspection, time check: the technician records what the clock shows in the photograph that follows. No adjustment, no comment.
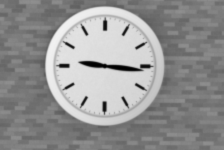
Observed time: 9:16
